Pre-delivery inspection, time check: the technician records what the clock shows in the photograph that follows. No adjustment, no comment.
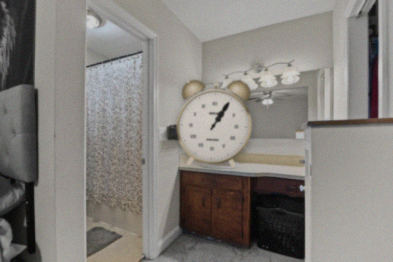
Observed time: 1:05
